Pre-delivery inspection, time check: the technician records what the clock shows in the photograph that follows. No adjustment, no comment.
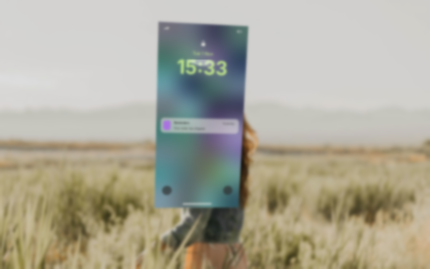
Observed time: 15:33
